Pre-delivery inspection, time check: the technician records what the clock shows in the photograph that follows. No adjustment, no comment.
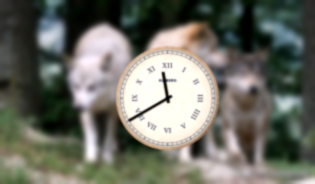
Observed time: 11:40
